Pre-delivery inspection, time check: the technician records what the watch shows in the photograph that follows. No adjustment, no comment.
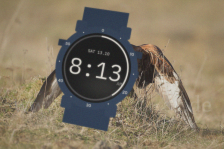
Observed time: 8:13
